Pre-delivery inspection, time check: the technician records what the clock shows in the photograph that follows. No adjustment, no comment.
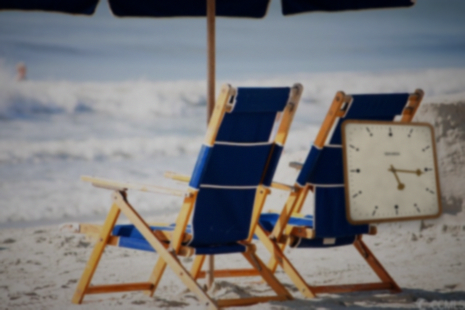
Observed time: 5:16
